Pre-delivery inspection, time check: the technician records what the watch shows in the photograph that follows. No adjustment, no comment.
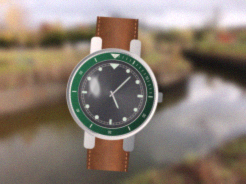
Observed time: 5:07
